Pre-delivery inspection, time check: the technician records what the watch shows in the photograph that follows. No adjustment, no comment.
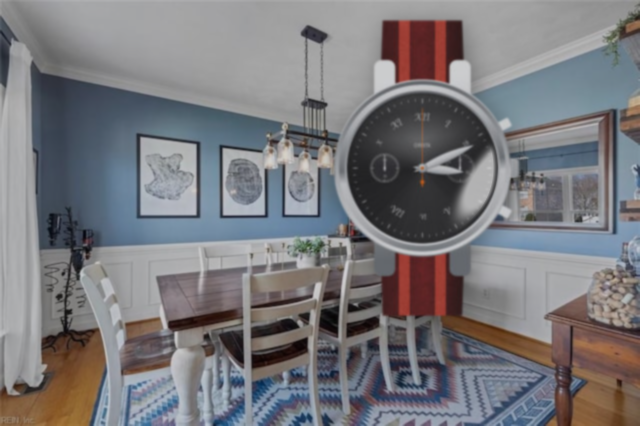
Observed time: 3:11
